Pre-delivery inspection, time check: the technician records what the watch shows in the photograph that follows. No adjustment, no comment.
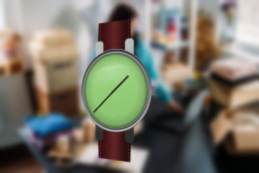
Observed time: 1:38
